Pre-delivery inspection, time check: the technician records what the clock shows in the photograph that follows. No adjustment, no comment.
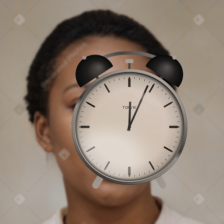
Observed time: 12:04
